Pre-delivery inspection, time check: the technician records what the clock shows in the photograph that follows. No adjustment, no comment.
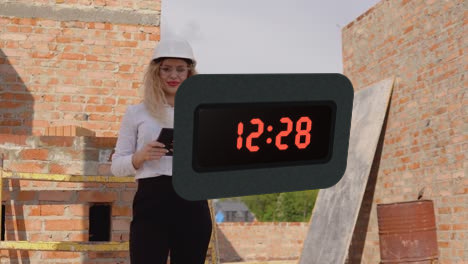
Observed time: 12:28
